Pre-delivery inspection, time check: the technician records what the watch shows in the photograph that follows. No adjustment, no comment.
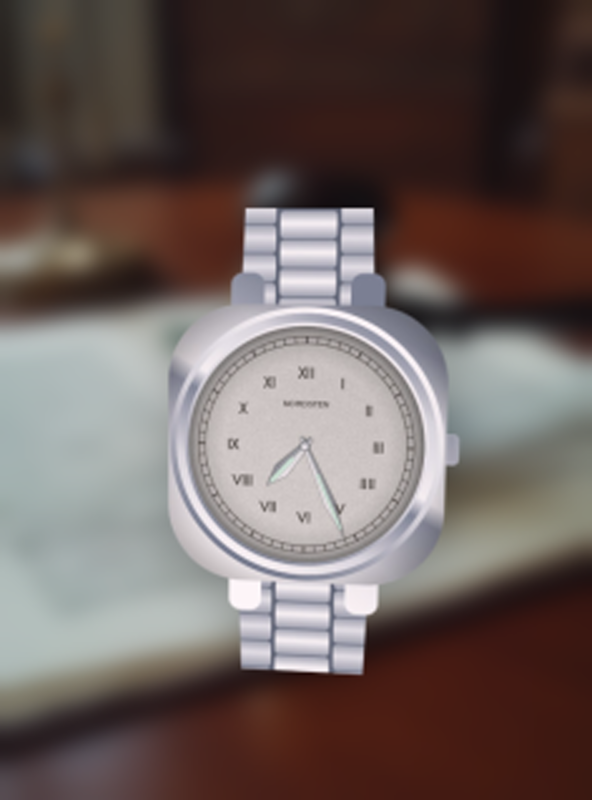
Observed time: 7:26
